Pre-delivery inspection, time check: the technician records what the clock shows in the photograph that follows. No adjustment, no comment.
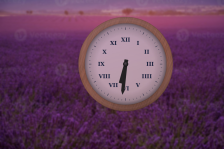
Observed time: 6:31
